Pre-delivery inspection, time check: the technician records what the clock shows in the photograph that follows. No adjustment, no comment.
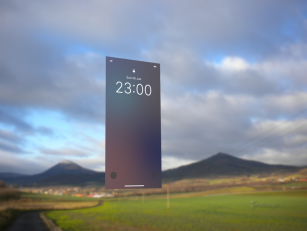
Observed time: 23:00
